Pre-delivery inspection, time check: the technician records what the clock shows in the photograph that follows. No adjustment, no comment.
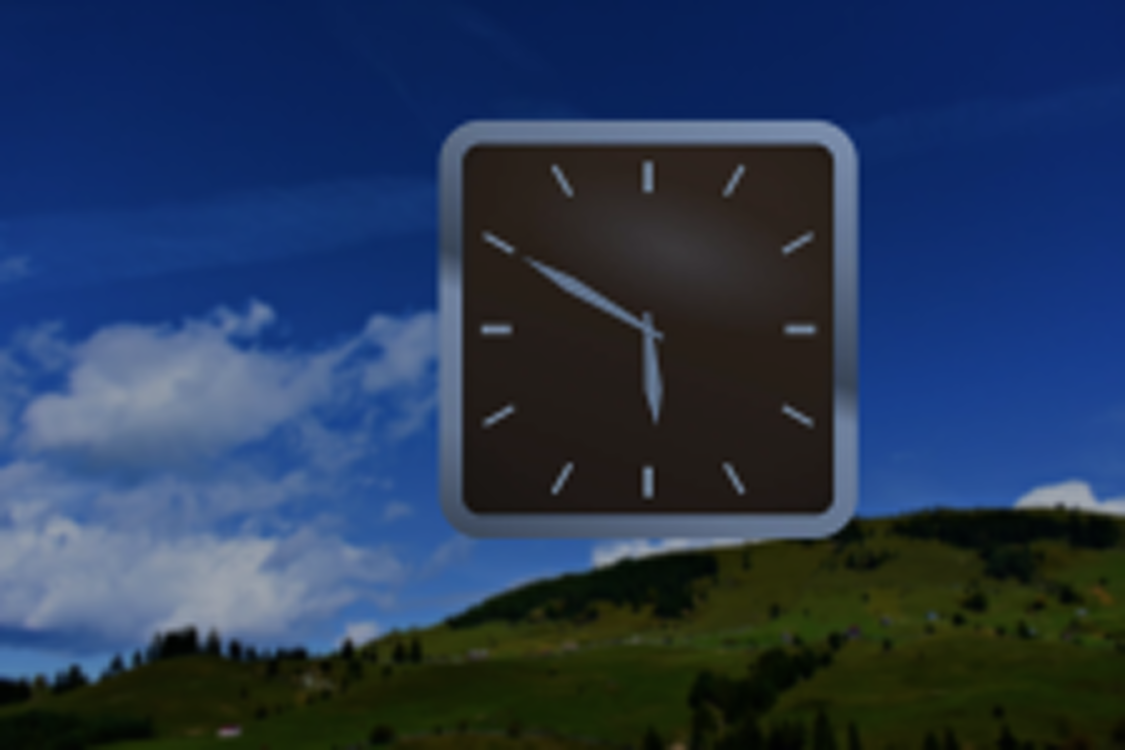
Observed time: 5:50
